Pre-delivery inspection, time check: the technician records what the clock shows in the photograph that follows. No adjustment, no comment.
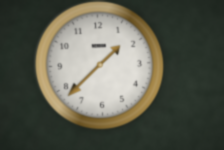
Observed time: 1:38
